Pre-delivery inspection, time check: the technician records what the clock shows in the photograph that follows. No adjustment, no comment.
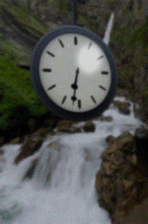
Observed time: 6:32
